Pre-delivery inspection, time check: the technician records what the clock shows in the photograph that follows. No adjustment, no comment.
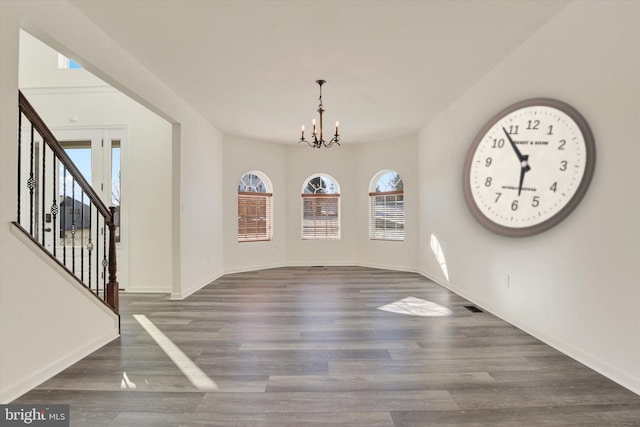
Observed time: 5:53
